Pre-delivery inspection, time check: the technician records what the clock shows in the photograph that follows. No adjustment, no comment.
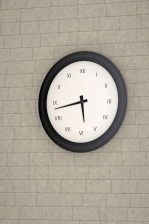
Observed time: 5:43
